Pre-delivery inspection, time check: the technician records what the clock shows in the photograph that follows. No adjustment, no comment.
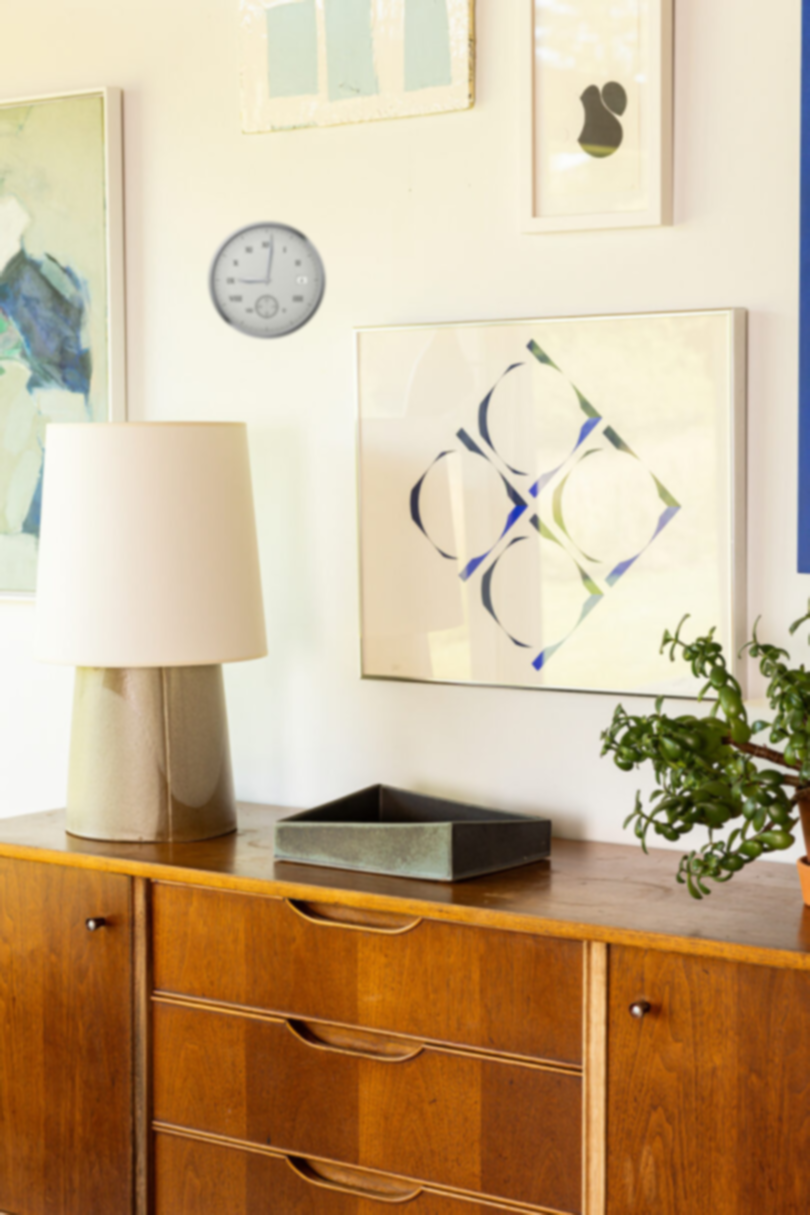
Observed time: 9:01
